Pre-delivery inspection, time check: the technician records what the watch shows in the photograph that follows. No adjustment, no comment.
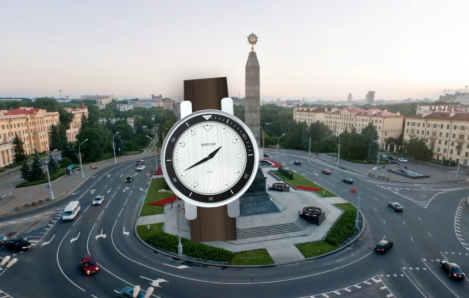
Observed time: 1:41
